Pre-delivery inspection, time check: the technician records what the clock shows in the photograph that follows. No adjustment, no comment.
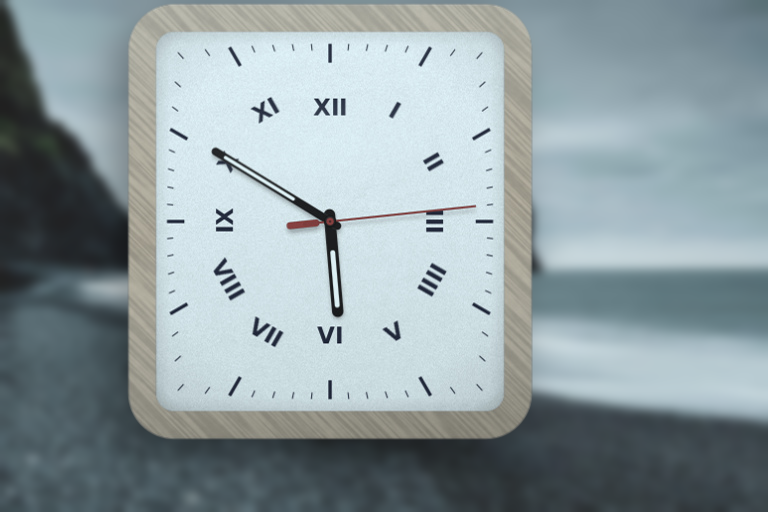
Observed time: 5:50:14
